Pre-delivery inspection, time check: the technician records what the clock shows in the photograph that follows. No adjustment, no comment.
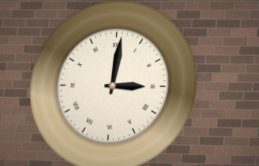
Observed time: 3:01
